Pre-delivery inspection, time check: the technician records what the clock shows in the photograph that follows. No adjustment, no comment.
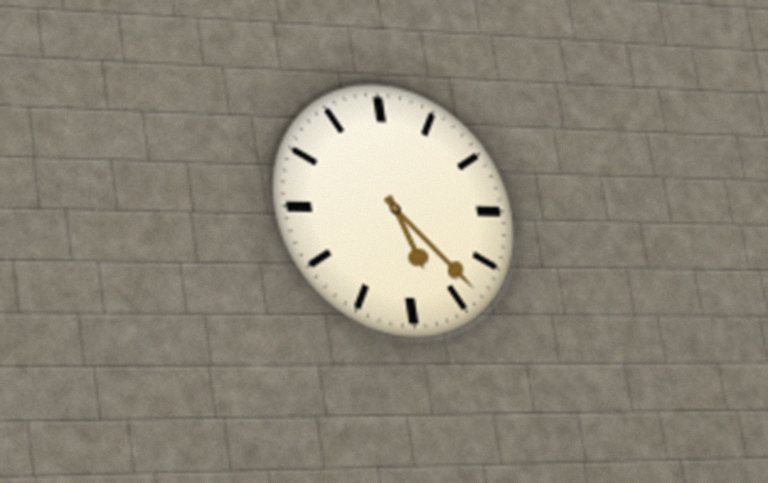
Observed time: 5:23
